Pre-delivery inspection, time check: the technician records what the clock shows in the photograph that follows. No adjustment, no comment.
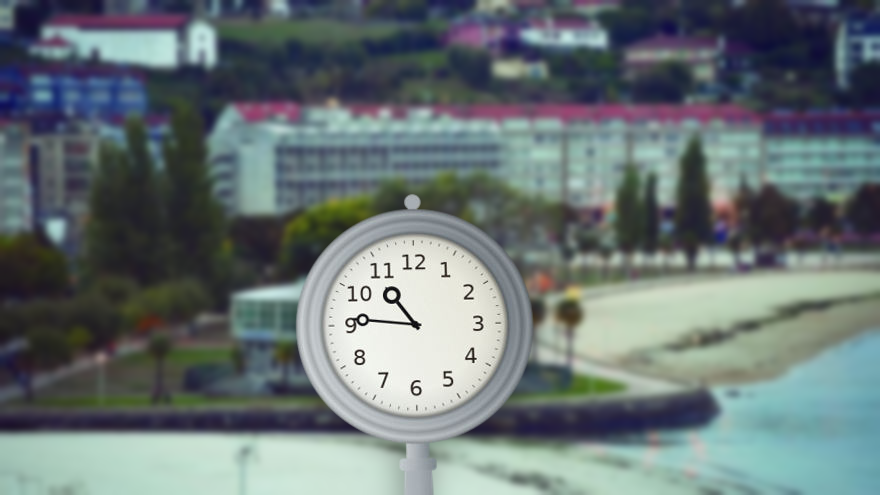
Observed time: 10:46
